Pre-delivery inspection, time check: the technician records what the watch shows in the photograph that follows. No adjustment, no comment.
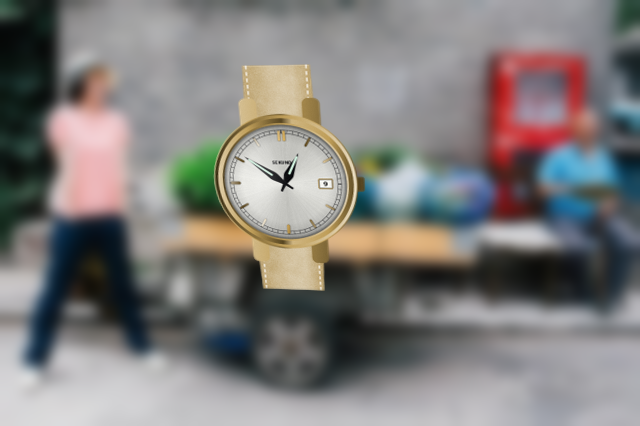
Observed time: 12:51
